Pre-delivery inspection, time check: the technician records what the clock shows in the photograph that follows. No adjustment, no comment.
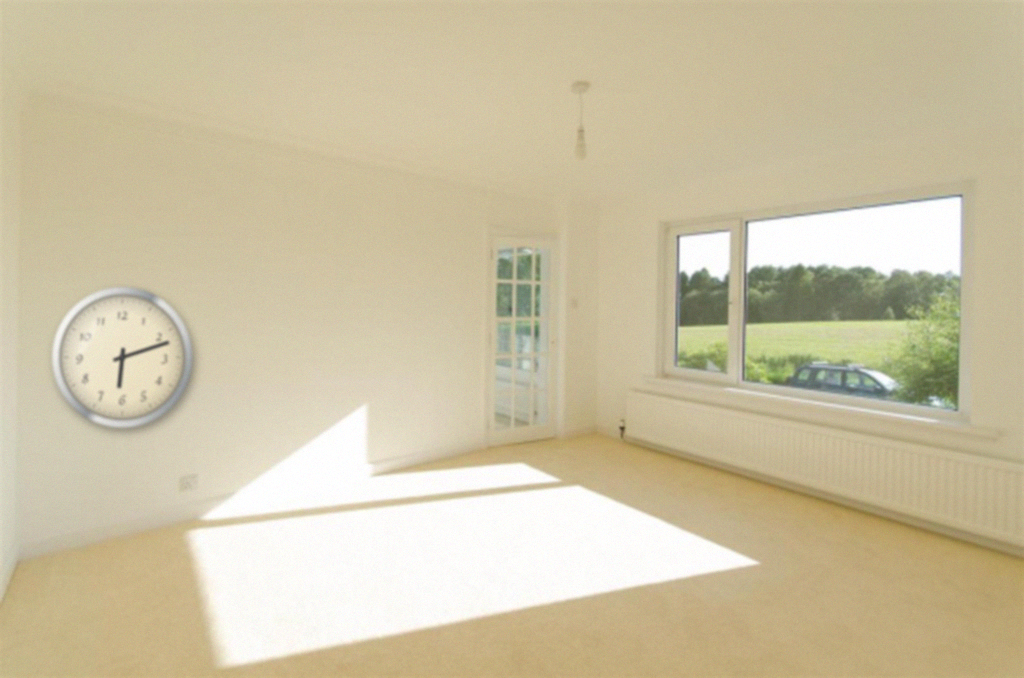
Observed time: 6:12
